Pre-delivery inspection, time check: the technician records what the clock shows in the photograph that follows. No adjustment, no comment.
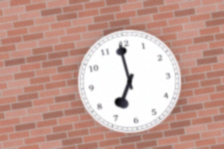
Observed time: 6:59
